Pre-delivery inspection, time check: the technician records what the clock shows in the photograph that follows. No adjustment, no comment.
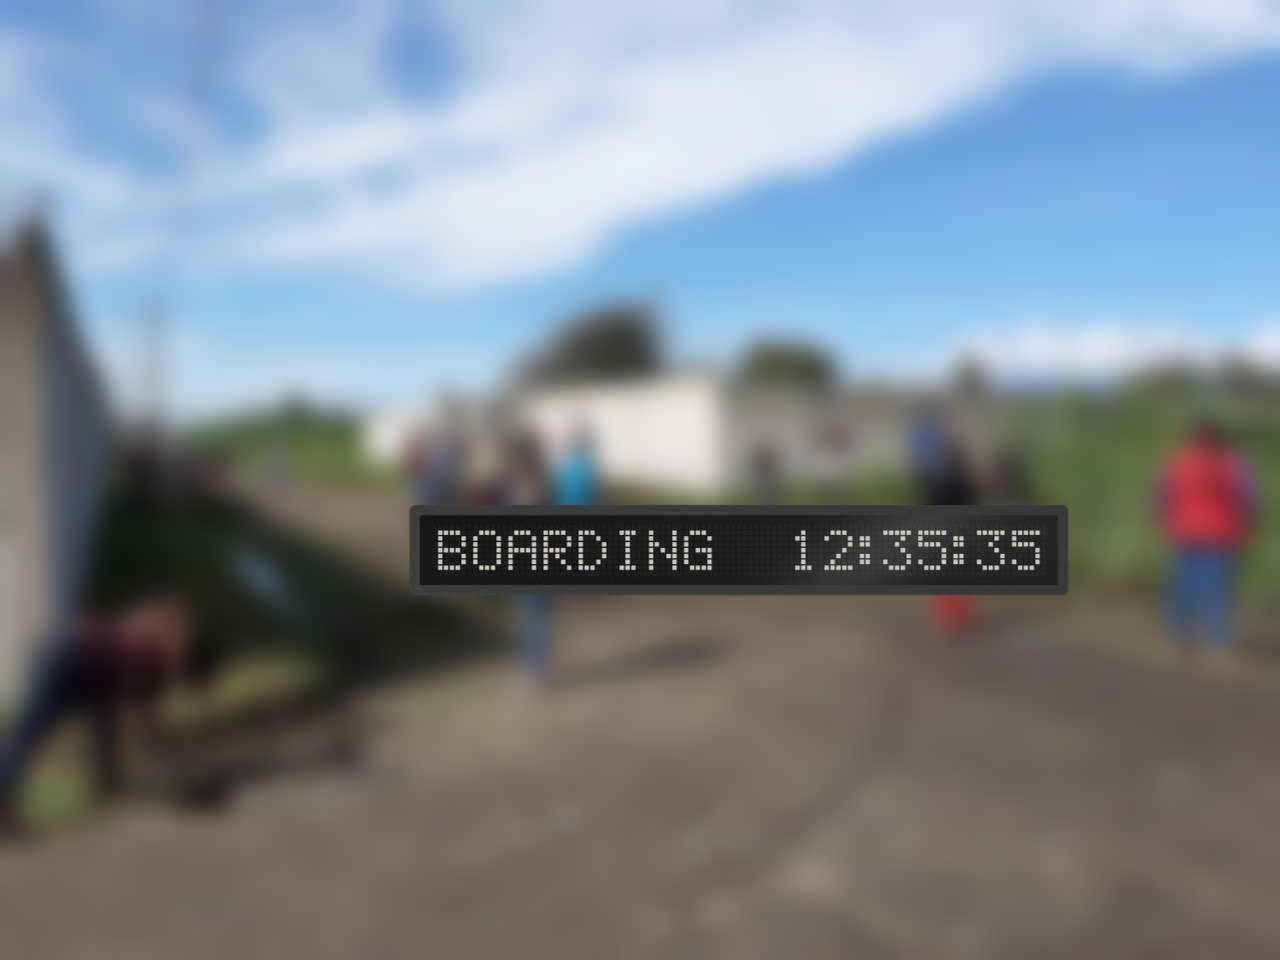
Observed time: 12:35:35
